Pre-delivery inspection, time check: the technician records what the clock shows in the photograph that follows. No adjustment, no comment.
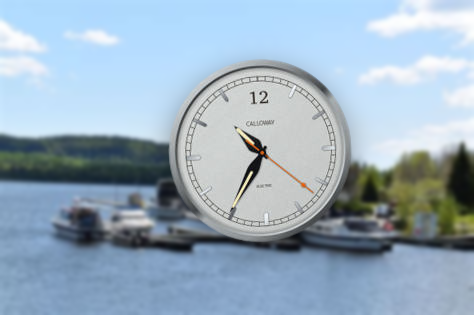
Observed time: 10:35:22
